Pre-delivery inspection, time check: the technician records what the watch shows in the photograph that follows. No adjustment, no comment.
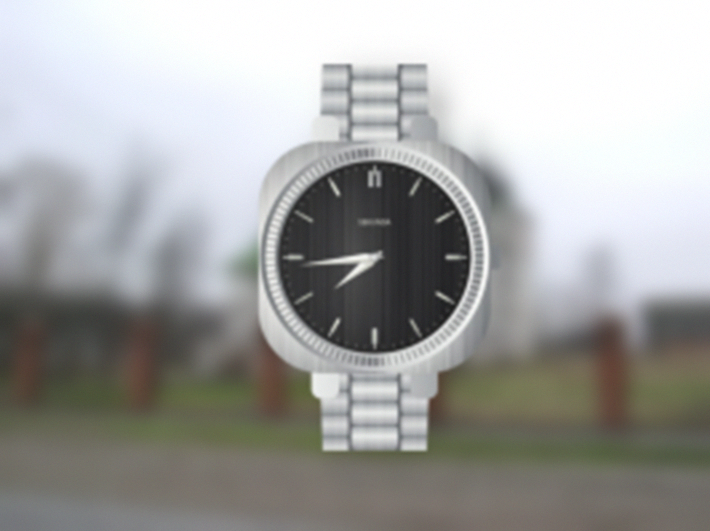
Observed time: 7:44
